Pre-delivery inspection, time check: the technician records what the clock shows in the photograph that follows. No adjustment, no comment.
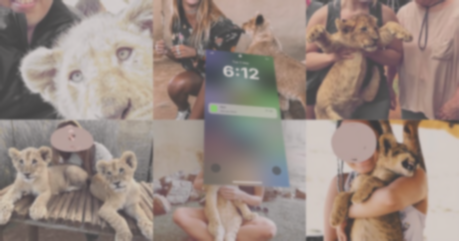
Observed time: 6:12
